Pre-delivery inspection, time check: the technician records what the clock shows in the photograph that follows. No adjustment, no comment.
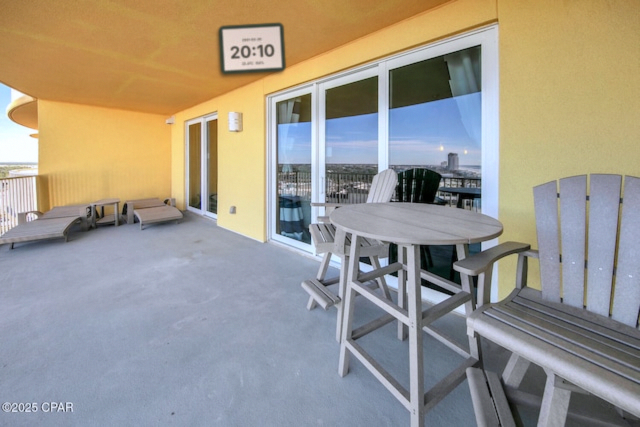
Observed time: 20:10
